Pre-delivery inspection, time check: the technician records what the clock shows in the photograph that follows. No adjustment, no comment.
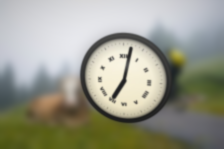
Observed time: 7:02
